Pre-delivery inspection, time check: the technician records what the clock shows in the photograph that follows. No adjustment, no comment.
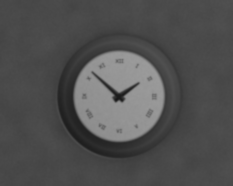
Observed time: 1:52
